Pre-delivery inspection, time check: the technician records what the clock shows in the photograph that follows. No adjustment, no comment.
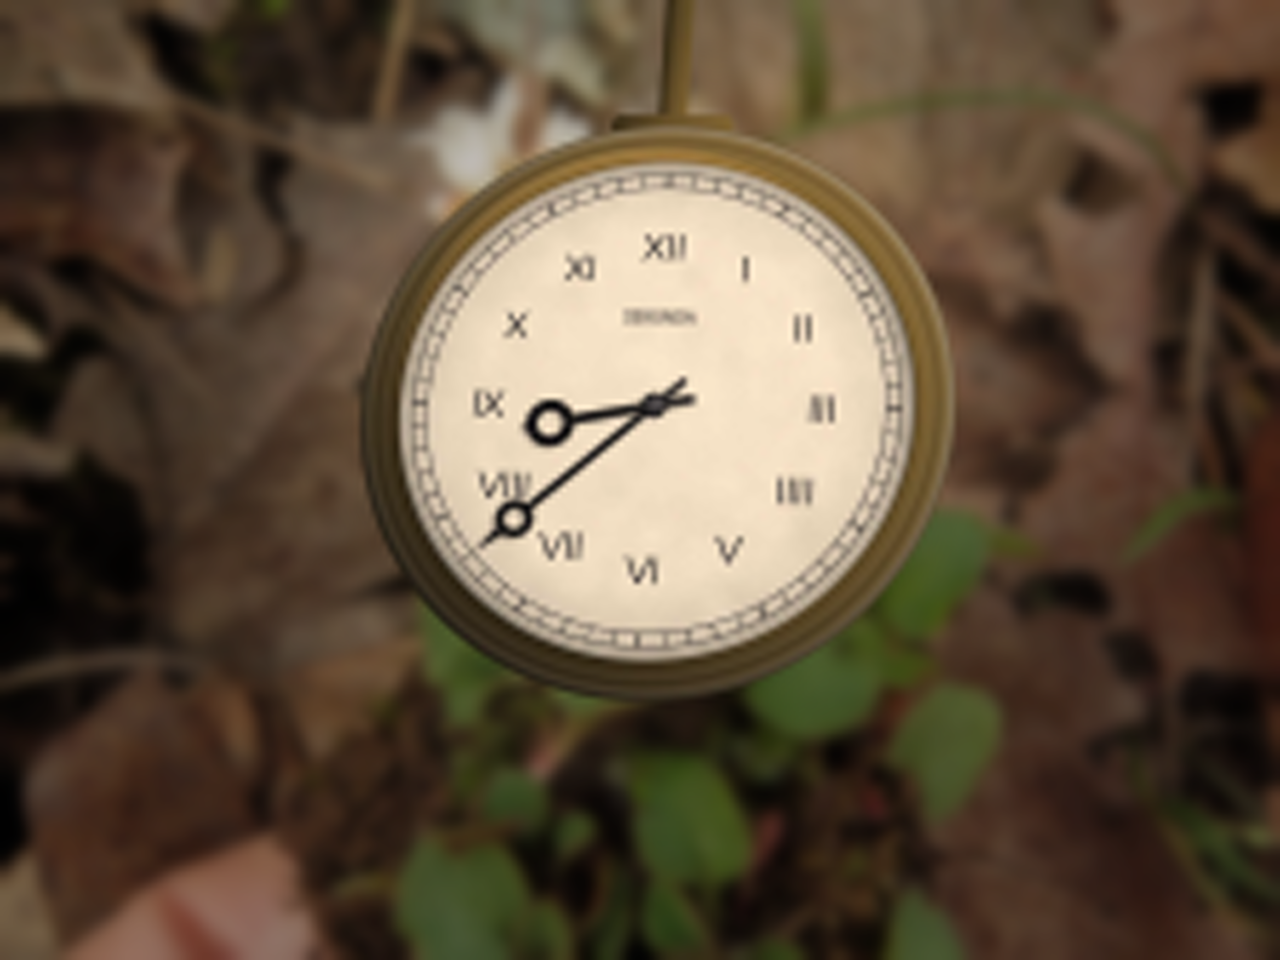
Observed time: 8:38
